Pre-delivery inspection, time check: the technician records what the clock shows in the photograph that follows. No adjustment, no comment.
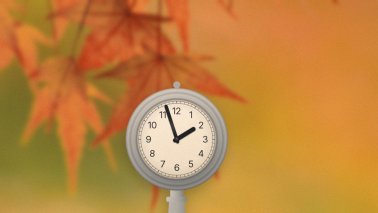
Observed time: 1:57
